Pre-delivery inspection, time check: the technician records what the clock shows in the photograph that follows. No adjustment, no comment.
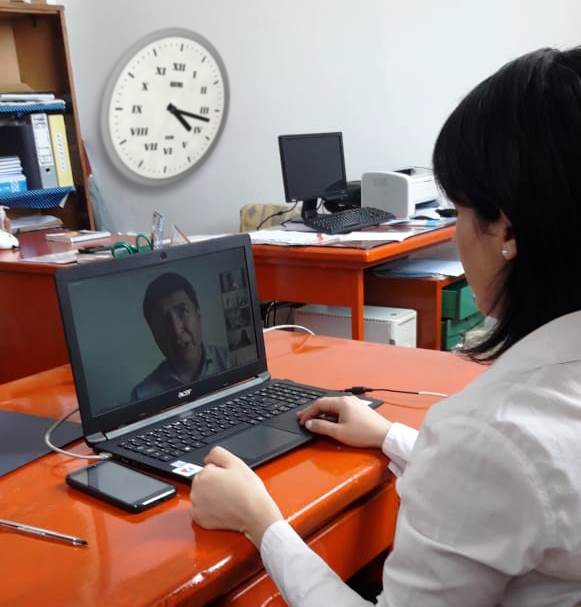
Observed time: 4:17
